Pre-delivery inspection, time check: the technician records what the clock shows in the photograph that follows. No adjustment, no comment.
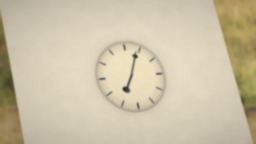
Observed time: 7:04
